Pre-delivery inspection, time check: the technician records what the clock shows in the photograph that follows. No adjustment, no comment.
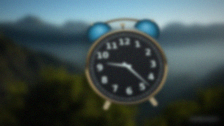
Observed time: 9:23
